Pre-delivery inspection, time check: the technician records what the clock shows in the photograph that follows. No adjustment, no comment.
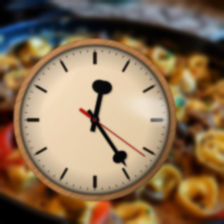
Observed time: 12:24:21
